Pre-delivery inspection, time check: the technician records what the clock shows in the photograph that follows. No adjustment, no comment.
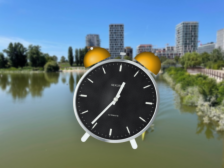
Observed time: 12:36
